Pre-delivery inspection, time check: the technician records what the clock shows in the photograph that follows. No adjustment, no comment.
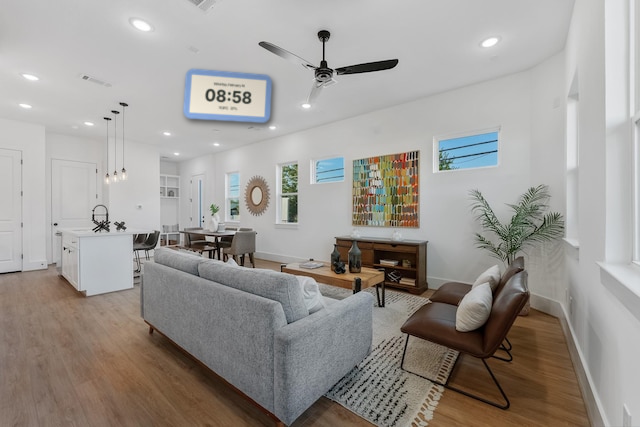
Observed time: 8:58
